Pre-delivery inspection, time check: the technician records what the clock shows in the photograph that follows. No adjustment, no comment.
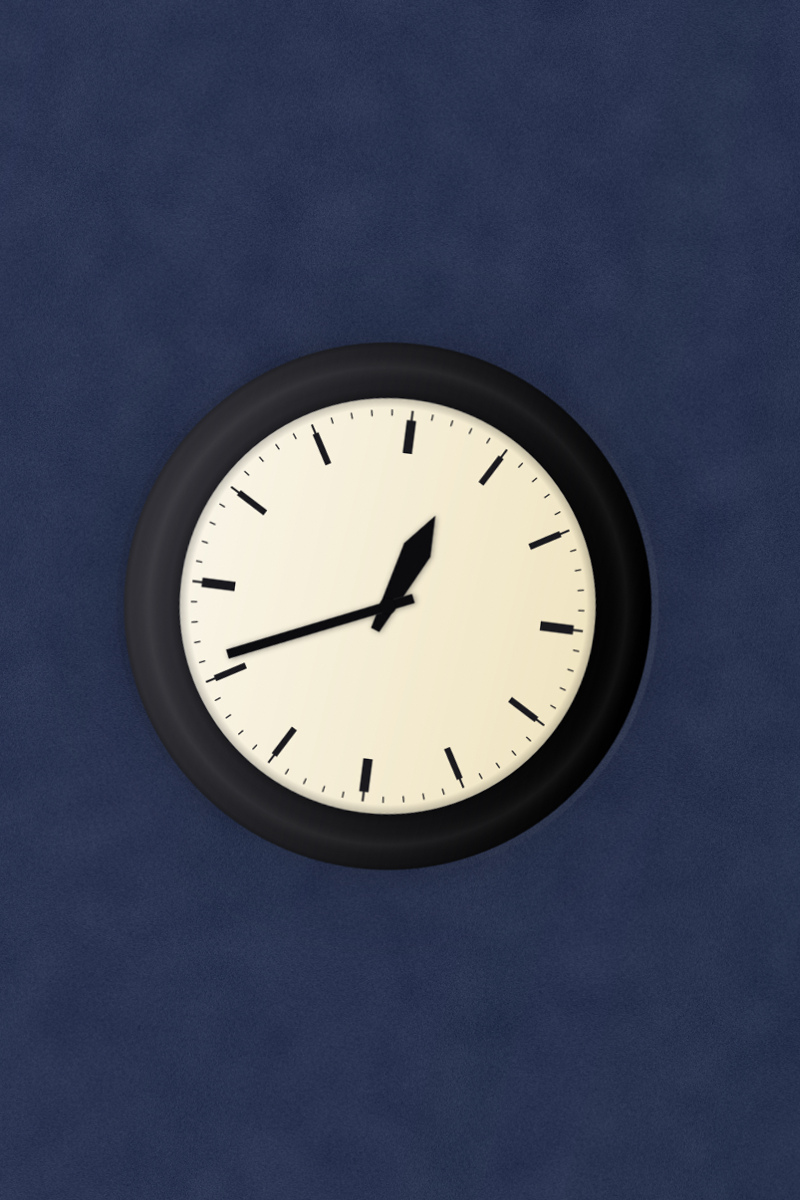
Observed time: 12:41
